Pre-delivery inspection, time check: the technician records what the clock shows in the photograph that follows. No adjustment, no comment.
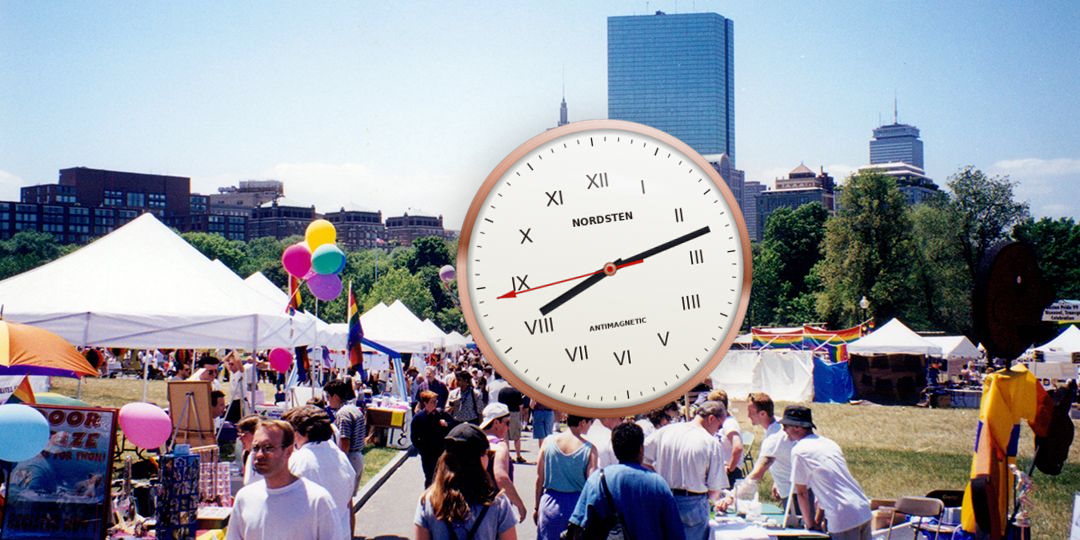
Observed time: 8:12:44
